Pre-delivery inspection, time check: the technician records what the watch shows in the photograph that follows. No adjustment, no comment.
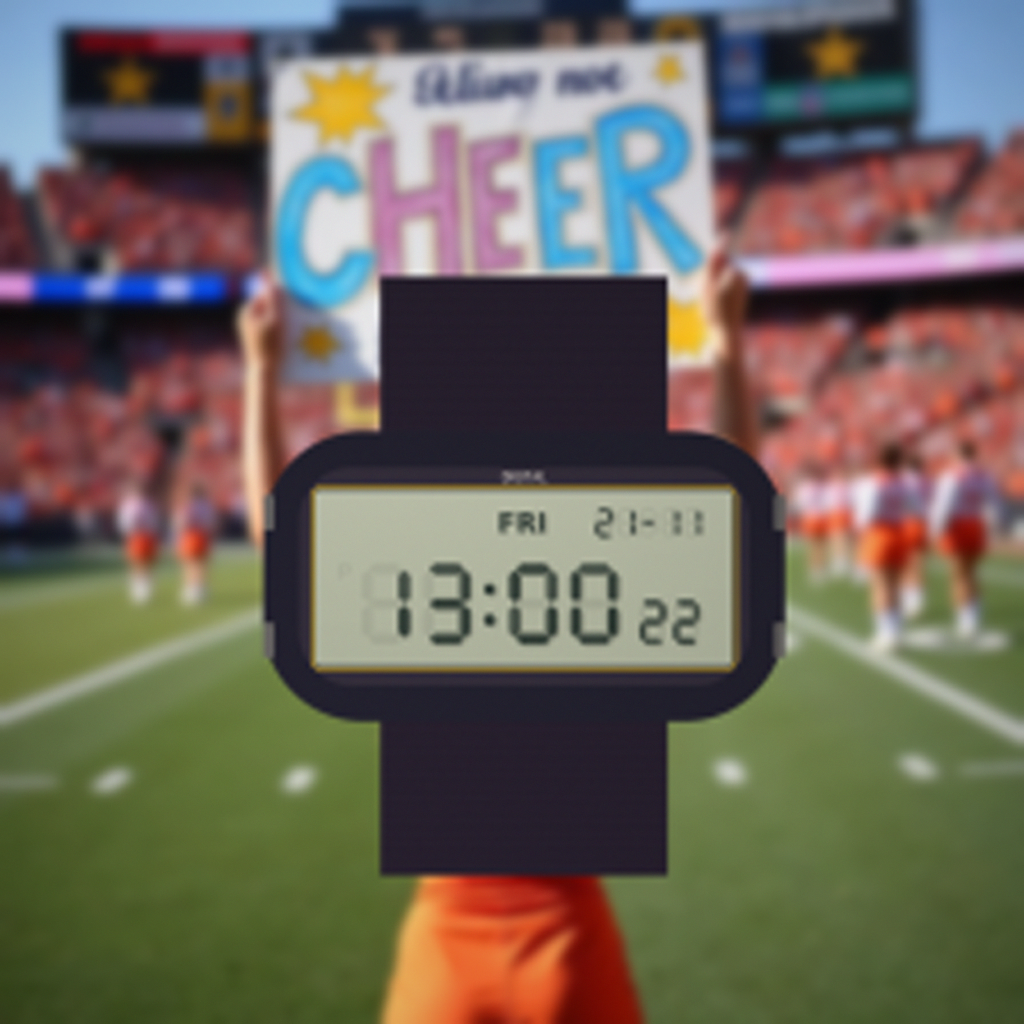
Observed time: 13:00:22
